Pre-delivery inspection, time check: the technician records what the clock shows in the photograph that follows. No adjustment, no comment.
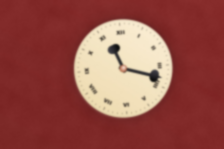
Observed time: 11:18
